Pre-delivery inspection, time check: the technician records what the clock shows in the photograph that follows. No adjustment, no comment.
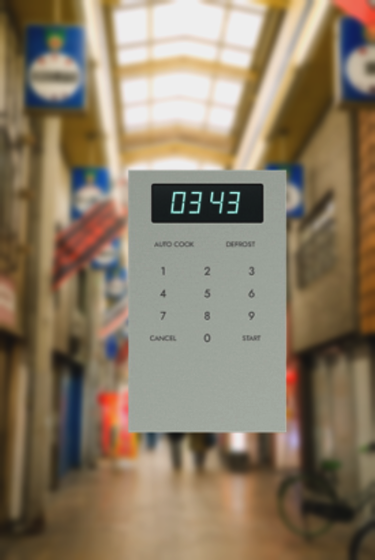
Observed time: 3:43
